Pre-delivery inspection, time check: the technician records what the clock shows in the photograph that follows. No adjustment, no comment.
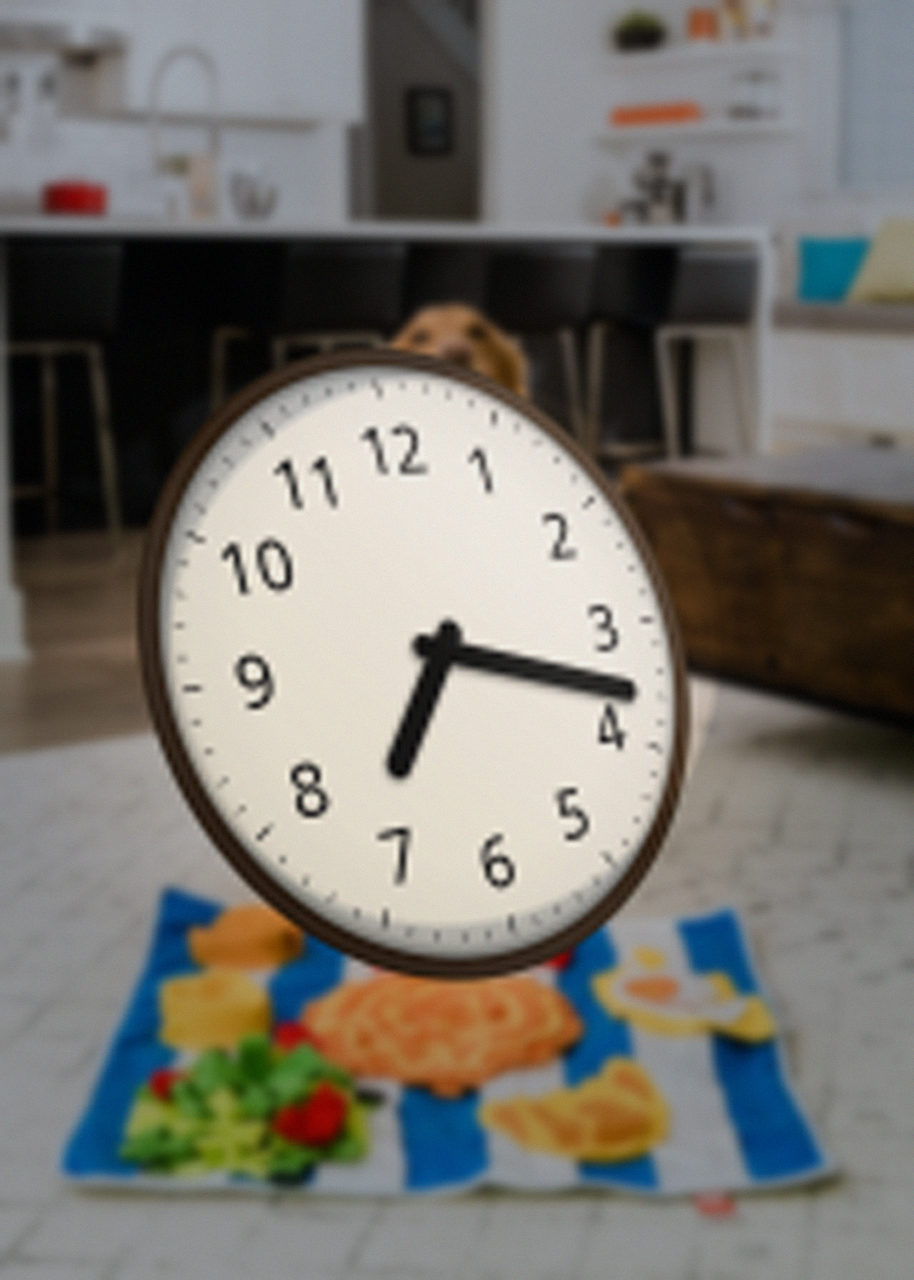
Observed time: 7:18
